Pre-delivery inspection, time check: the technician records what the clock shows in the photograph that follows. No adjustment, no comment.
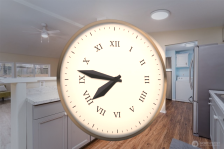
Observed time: 7:47
